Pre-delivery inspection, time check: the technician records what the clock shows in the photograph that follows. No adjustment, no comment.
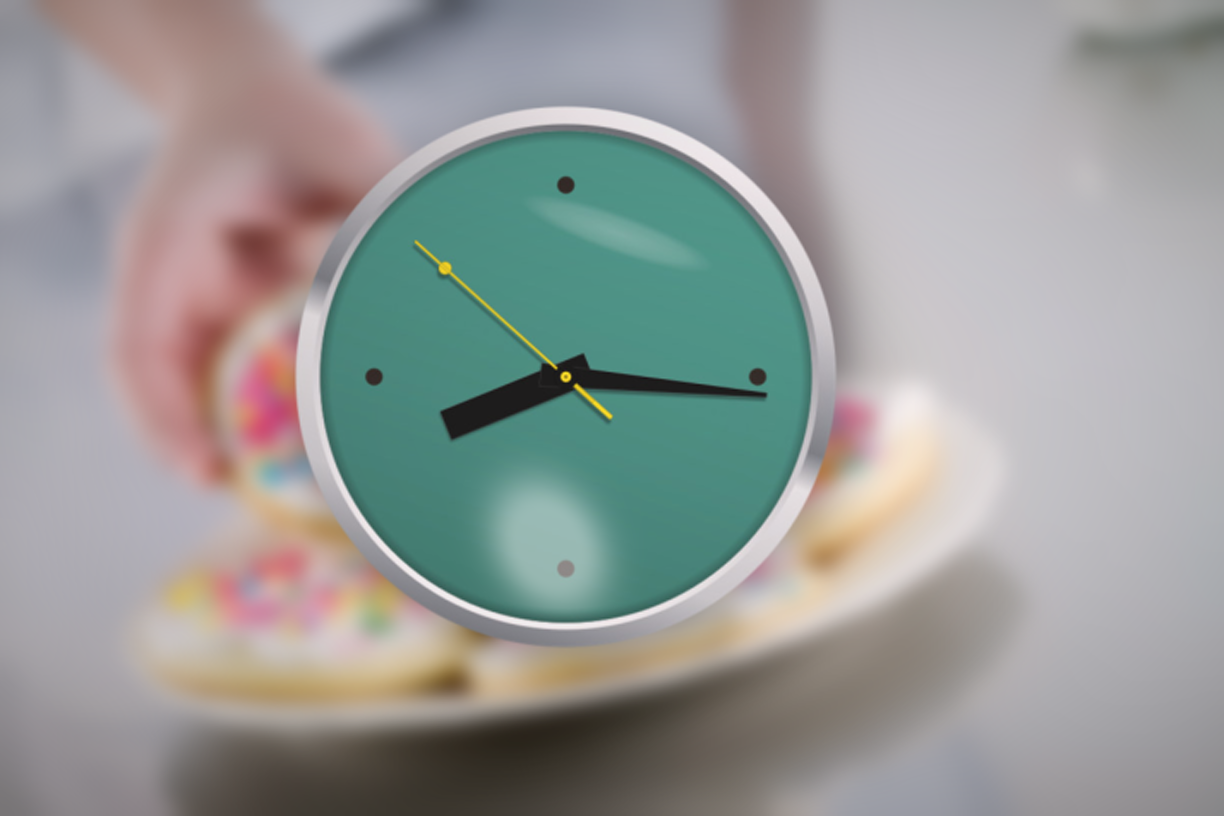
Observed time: 8:15:52
